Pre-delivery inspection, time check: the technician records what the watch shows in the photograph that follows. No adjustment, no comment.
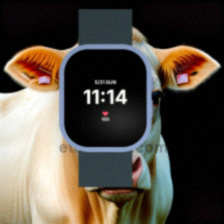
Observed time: 11:14
